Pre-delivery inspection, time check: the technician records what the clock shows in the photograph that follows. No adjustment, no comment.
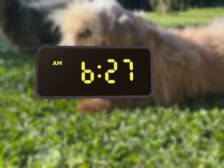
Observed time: 6:27
